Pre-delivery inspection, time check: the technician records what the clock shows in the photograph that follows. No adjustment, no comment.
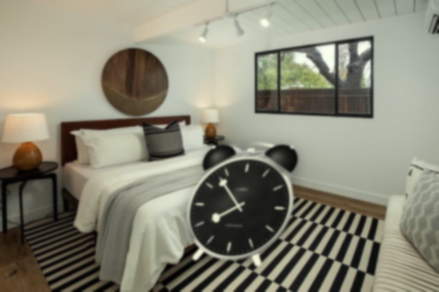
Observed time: 7:53
